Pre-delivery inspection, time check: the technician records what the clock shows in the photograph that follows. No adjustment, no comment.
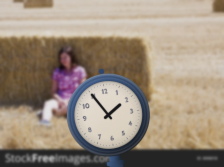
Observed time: 1:55
